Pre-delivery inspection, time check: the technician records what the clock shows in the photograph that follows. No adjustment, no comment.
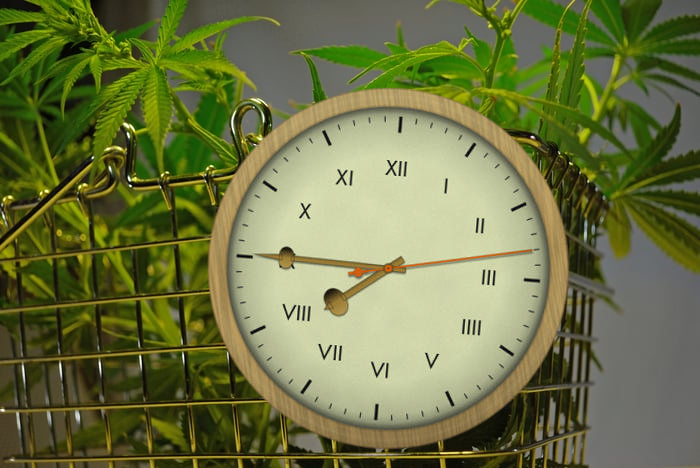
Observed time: 7:45:13
